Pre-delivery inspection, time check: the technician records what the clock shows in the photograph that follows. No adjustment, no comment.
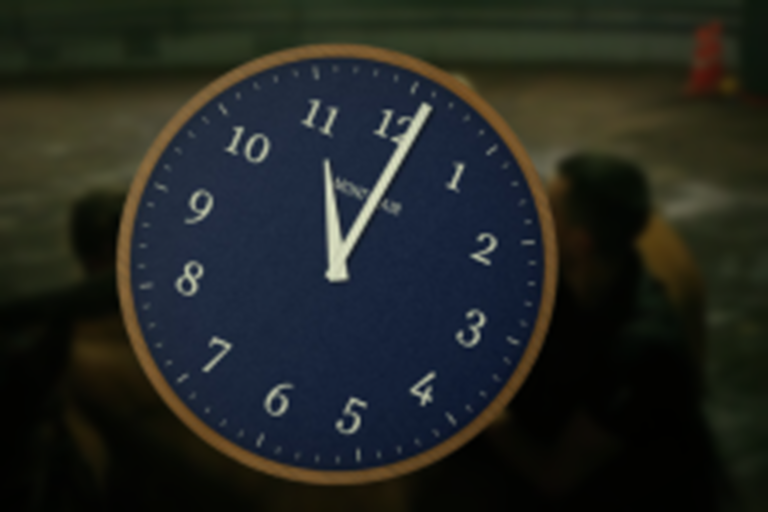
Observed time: 11:01
